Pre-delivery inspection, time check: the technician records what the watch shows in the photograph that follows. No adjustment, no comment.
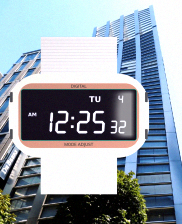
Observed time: 12:25:32
